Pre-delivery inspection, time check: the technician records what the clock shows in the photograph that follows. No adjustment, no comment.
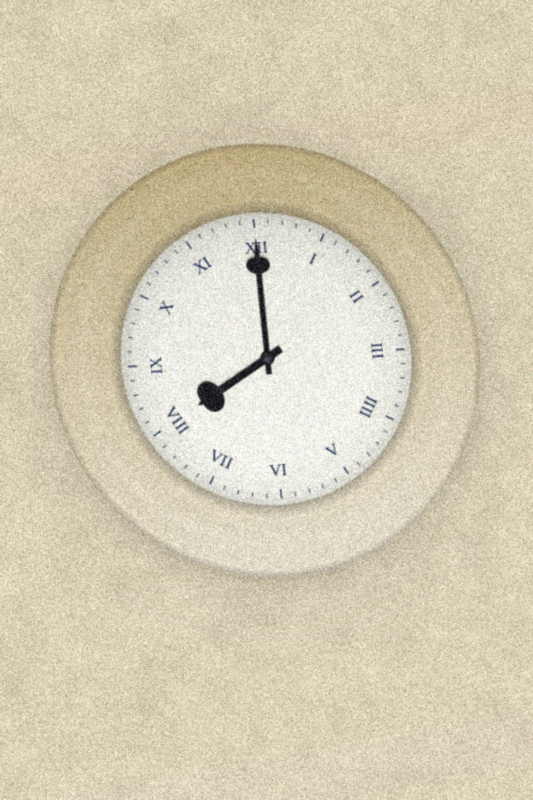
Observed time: 8:00
